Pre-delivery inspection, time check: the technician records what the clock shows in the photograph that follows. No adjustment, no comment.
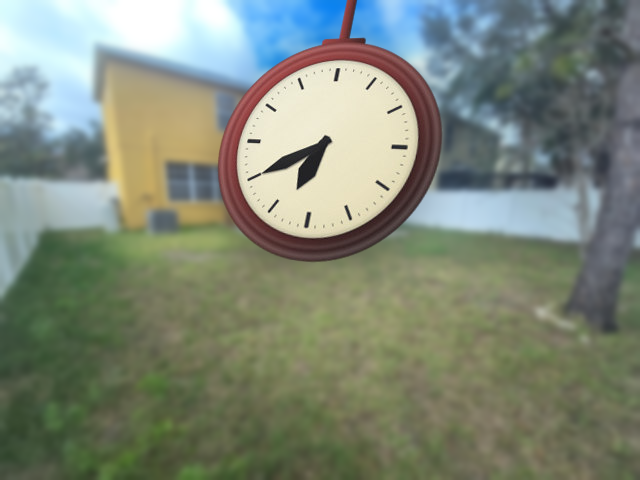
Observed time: 6:40
